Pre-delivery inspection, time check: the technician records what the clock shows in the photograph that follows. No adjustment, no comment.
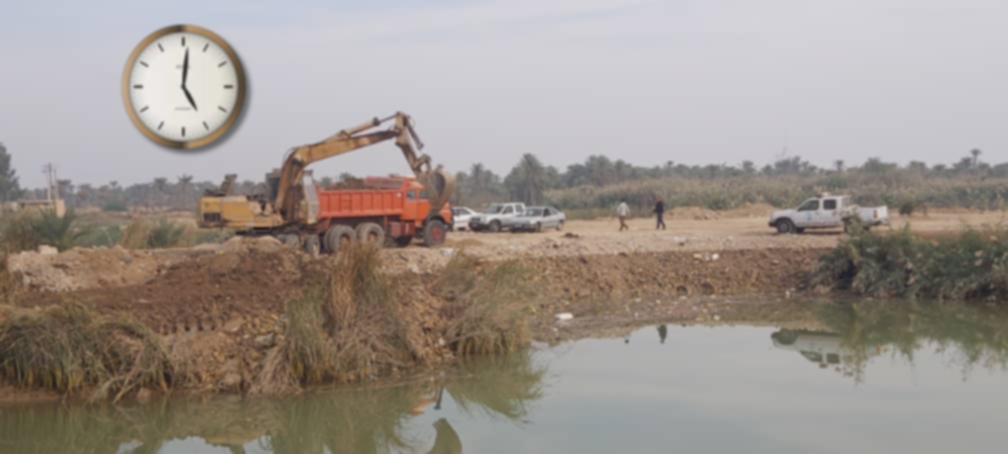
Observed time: 5:01
